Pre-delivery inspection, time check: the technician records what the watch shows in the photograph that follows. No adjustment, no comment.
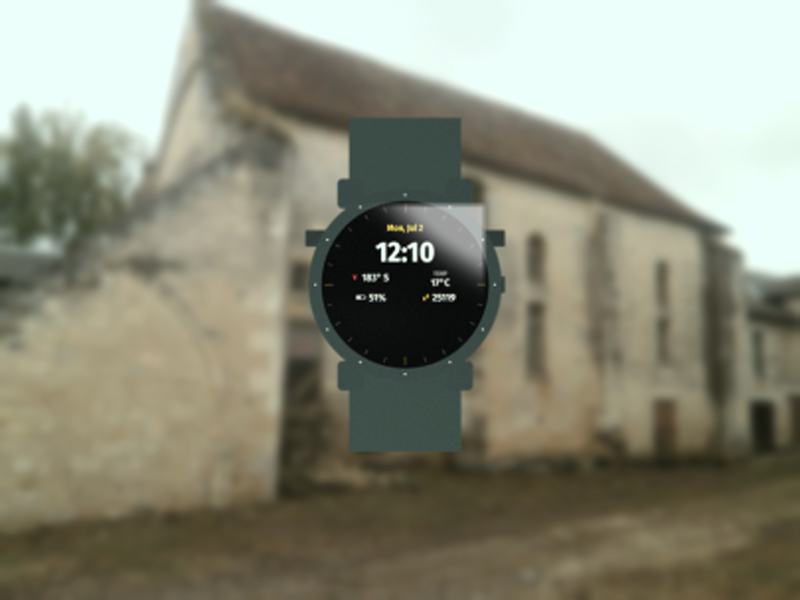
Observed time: 12:10
